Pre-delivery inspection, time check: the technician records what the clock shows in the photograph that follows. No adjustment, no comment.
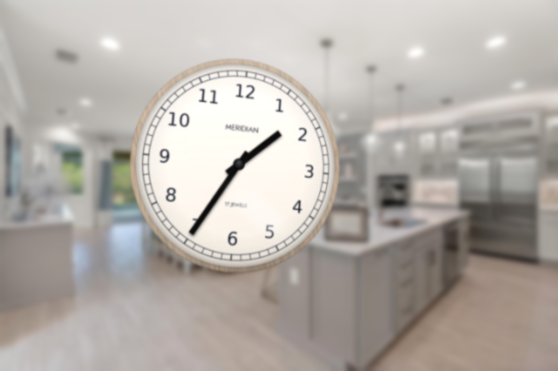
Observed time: 1:35
